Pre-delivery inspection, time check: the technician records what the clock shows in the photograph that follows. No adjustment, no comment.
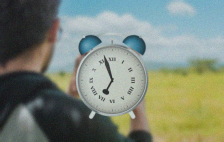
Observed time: 6:57
